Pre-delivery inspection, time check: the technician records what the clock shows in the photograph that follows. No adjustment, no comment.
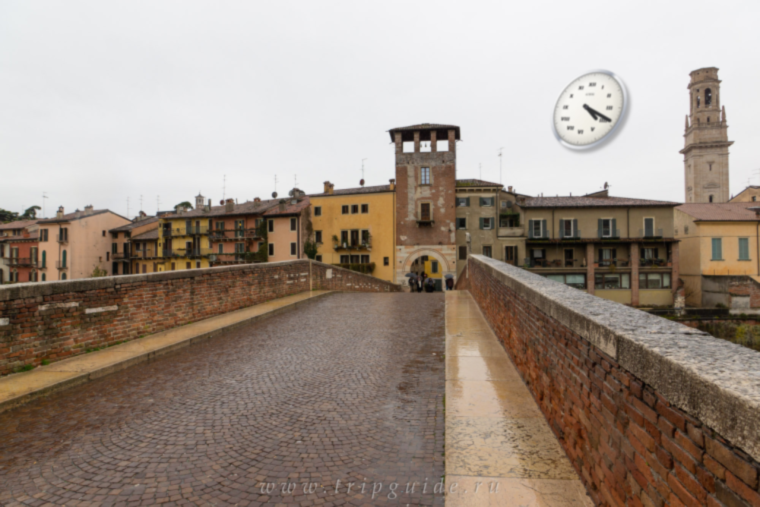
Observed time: 4:19
